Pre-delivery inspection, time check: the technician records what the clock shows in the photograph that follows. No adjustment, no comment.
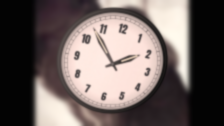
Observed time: 1:53
